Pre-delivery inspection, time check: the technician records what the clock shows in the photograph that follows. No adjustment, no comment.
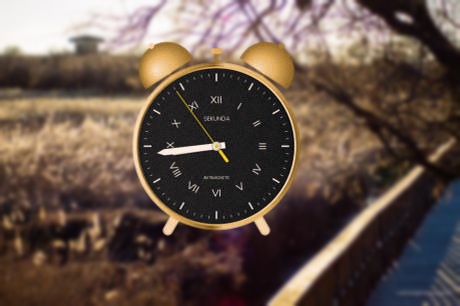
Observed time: 8:43:54
